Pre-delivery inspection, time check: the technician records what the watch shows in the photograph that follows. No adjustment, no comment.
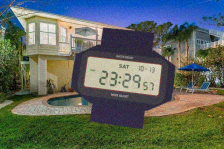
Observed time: 23:29:57
